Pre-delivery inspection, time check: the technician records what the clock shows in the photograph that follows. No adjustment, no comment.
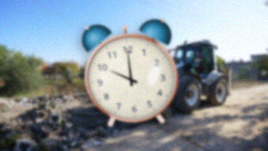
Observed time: 10:00
